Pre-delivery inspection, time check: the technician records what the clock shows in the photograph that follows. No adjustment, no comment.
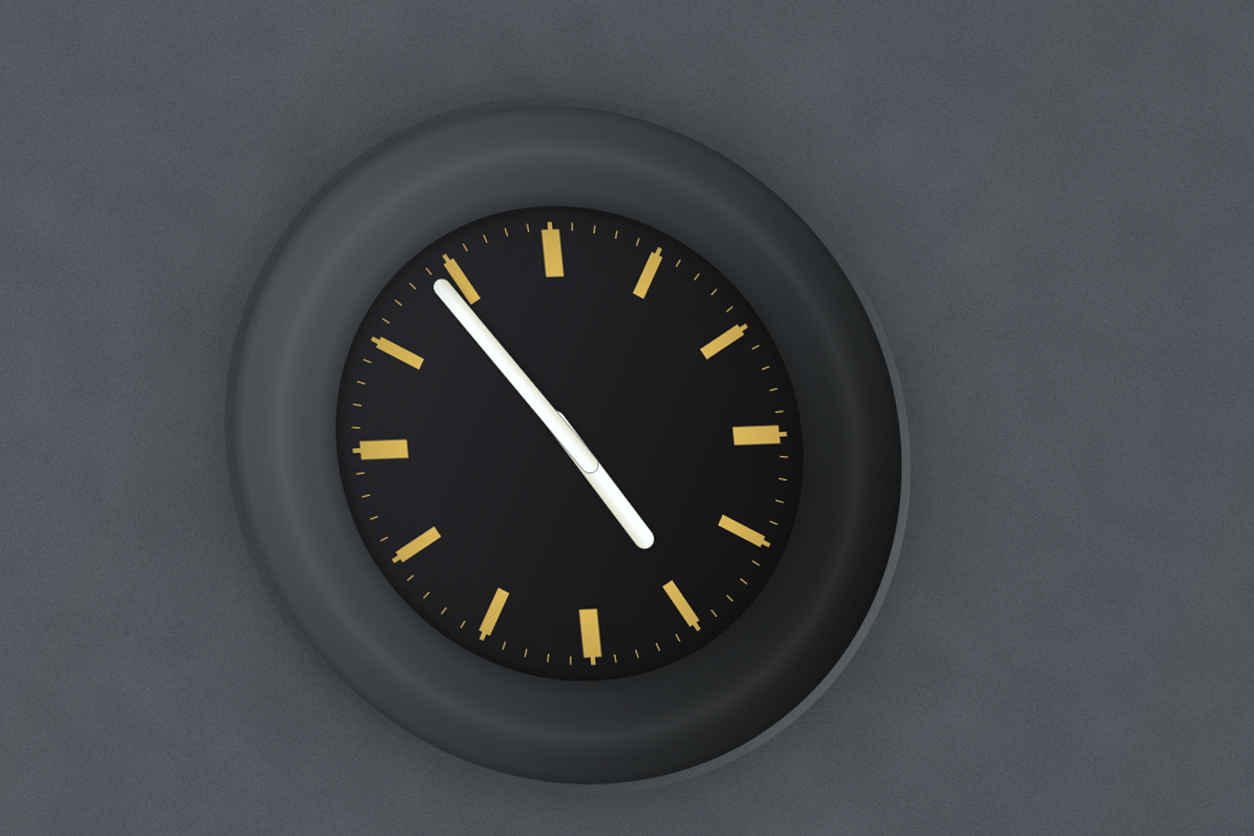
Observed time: 4:54
